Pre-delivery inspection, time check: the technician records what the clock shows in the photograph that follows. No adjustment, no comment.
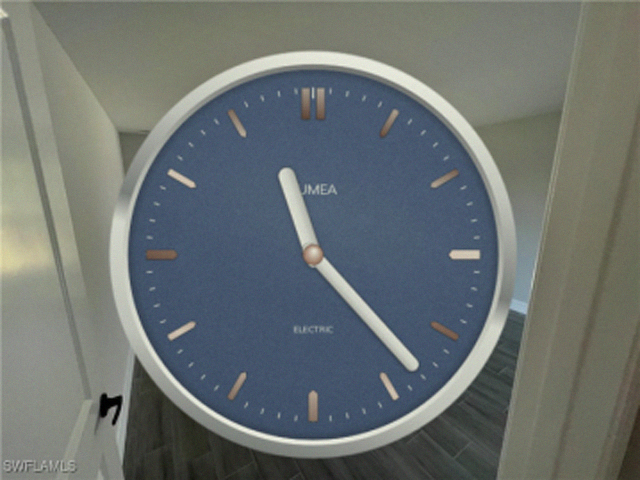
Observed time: 11:23
